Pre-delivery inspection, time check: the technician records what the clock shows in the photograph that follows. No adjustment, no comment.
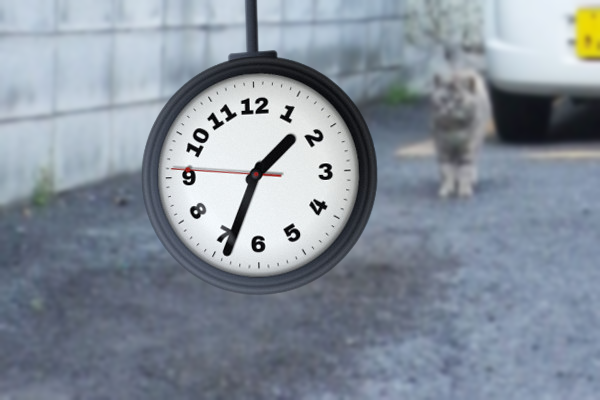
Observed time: 1:33:46
